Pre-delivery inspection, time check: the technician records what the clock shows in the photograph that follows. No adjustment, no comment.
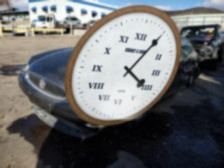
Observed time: 4:05
